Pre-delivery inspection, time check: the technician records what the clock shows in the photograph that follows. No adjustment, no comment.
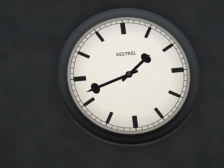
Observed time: 1:42
